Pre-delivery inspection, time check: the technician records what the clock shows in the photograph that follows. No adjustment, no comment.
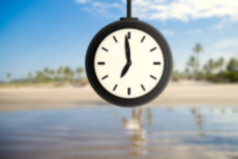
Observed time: 6:59
